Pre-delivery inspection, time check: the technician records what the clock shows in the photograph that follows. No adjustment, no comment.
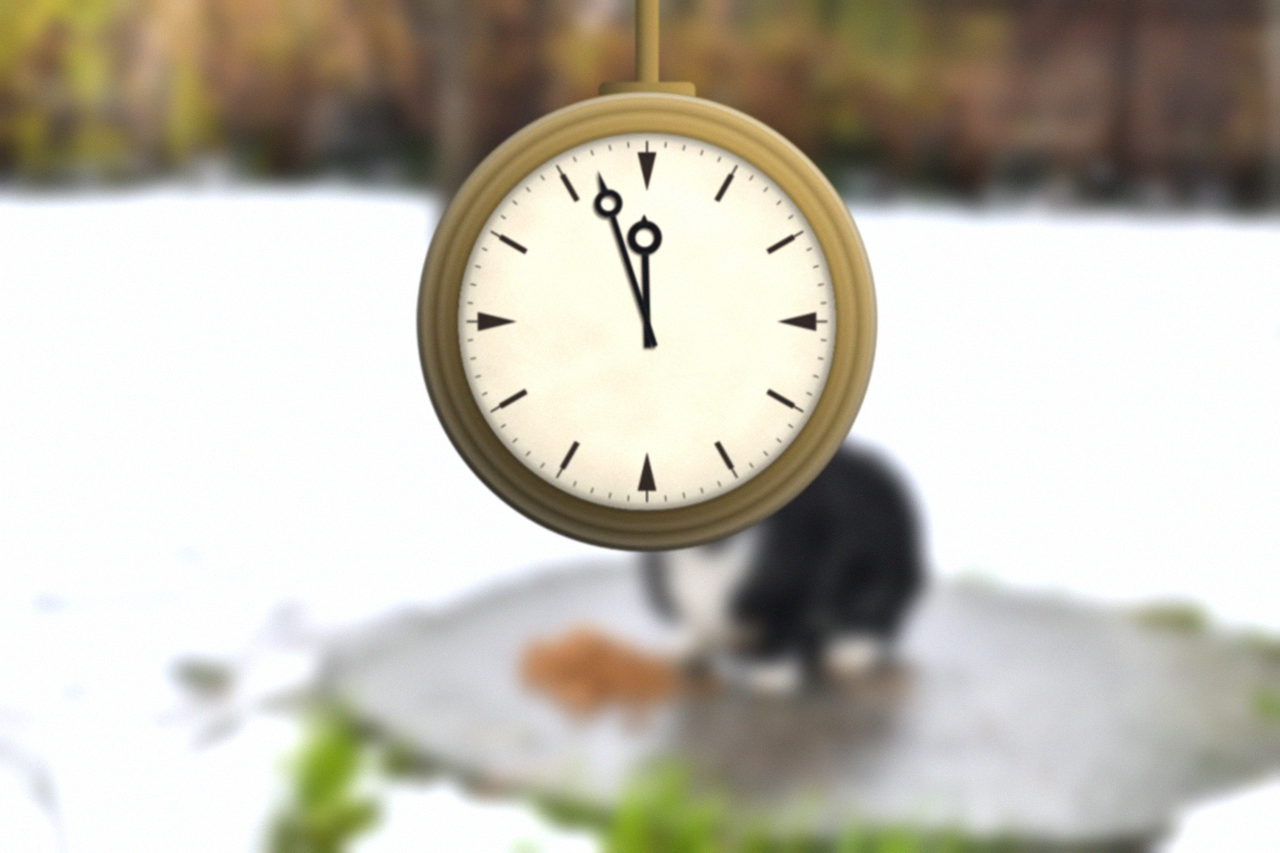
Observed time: 11:57
